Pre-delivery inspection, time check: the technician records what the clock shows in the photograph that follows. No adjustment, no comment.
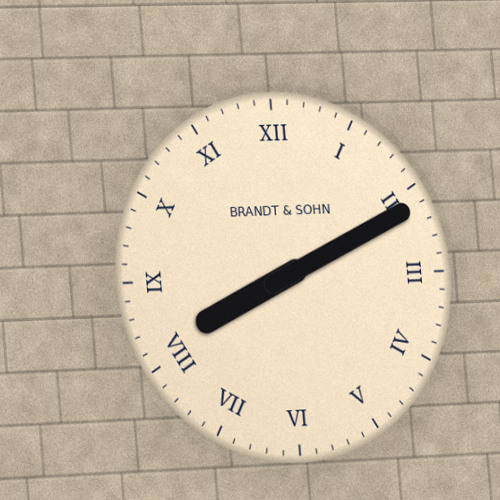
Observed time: 8:11
